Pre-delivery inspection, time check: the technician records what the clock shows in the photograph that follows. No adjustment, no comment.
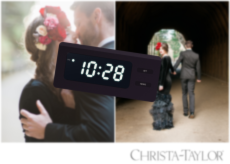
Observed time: 10:28
